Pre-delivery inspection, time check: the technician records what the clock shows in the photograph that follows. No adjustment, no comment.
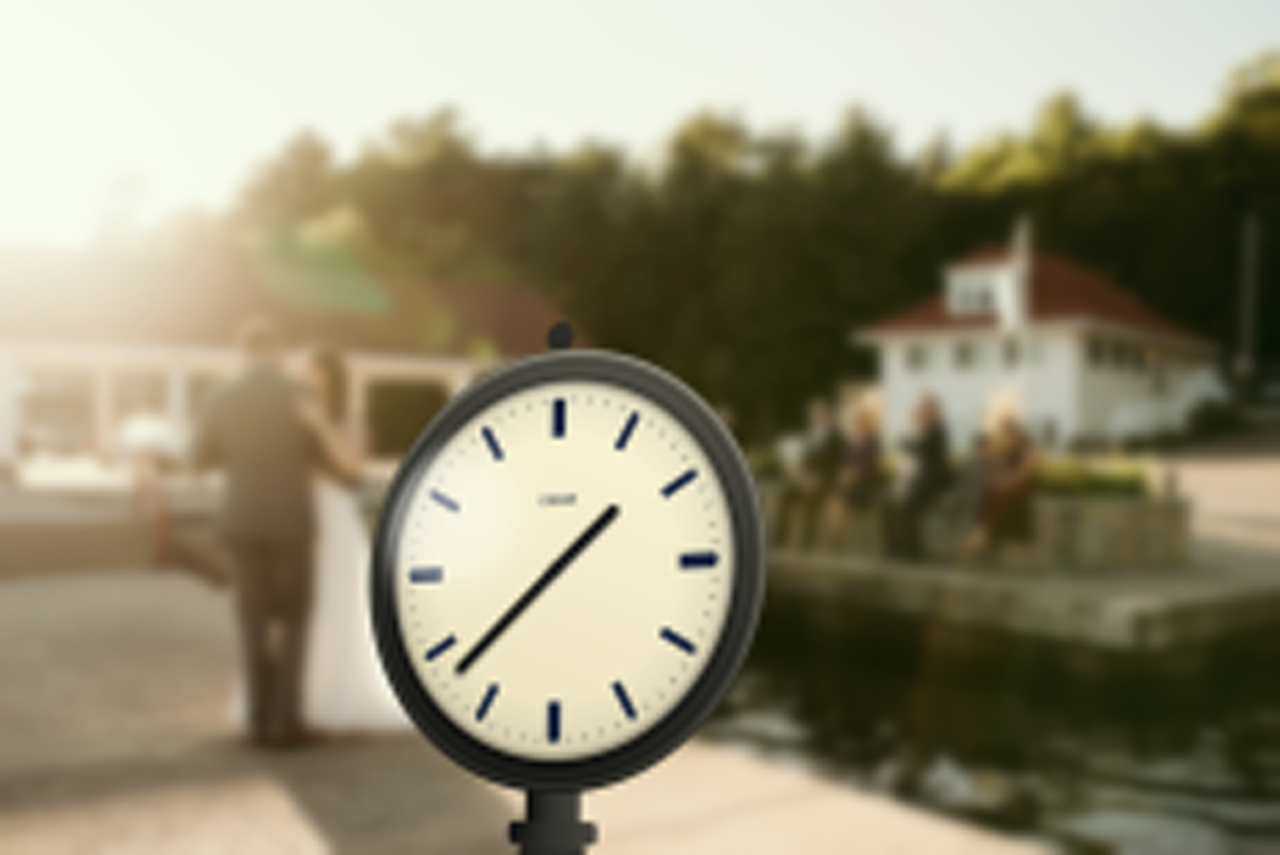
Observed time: 1:38
